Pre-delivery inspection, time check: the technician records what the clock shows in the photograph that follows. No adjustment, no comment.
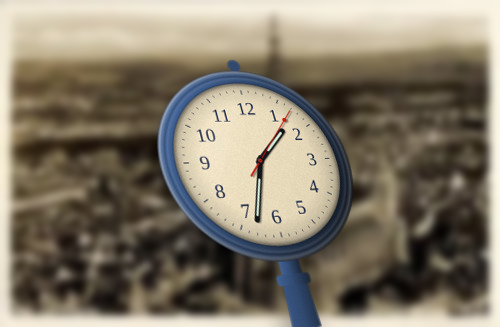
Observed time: 1:33:07
